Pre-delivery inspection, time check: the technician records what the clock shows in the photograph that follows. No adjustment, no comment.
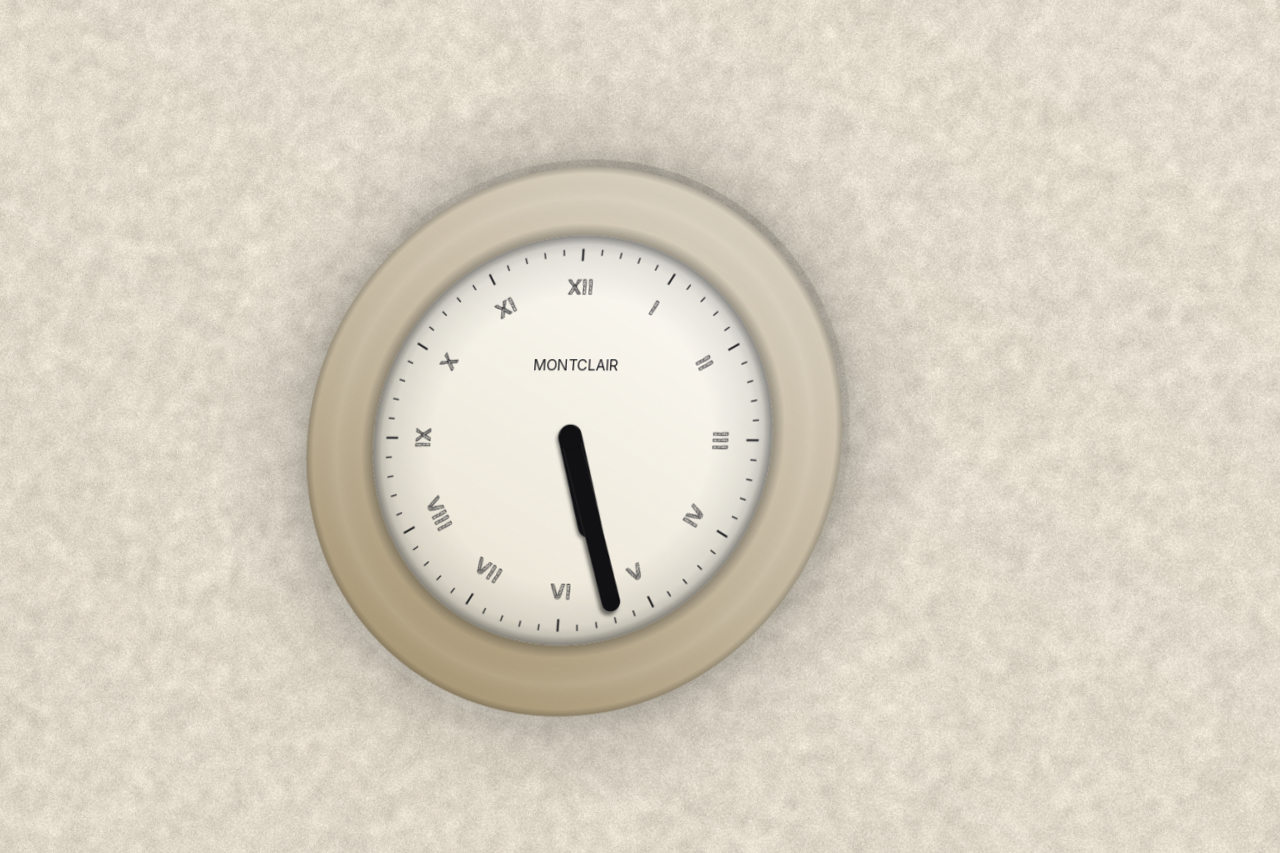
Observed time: 5:27
